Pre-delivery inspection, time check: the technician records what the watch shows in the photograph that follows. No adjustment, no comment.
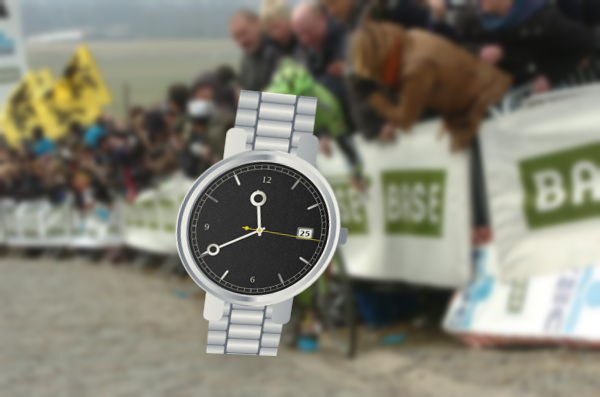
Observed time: 11:40:16
